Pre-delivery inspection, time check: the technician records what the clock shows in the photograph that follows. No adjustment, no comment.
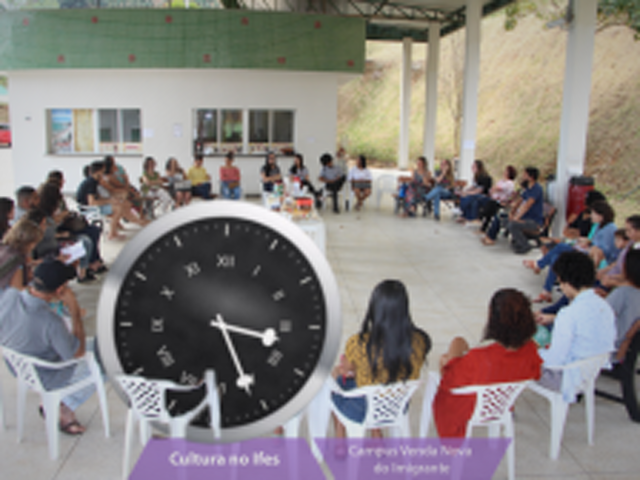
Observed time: 3:26
